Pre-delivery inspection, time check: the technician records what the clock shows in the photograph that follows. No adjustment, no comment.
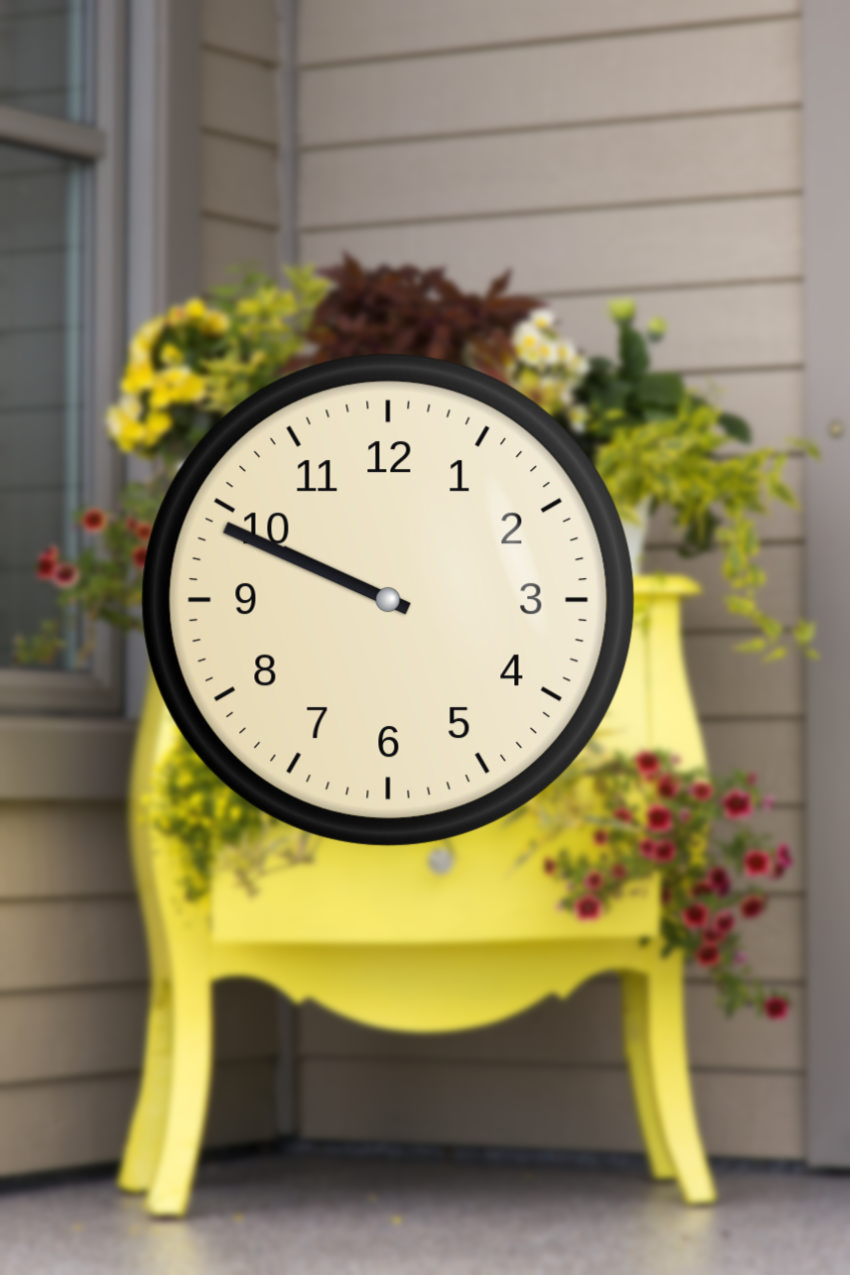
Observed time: 9:49
